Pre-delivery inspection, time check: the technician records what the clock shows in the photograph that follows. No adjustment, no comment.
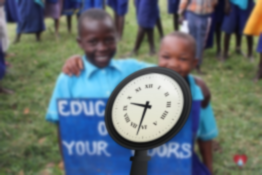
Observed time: 9:32
